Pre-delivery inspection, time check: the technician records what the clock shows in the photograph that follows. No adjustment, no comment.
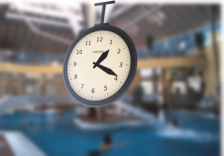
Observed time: 1:19
